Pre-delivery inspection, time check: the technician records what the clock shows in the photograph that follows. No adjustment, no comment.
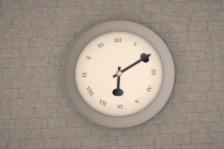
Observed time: 6:10
